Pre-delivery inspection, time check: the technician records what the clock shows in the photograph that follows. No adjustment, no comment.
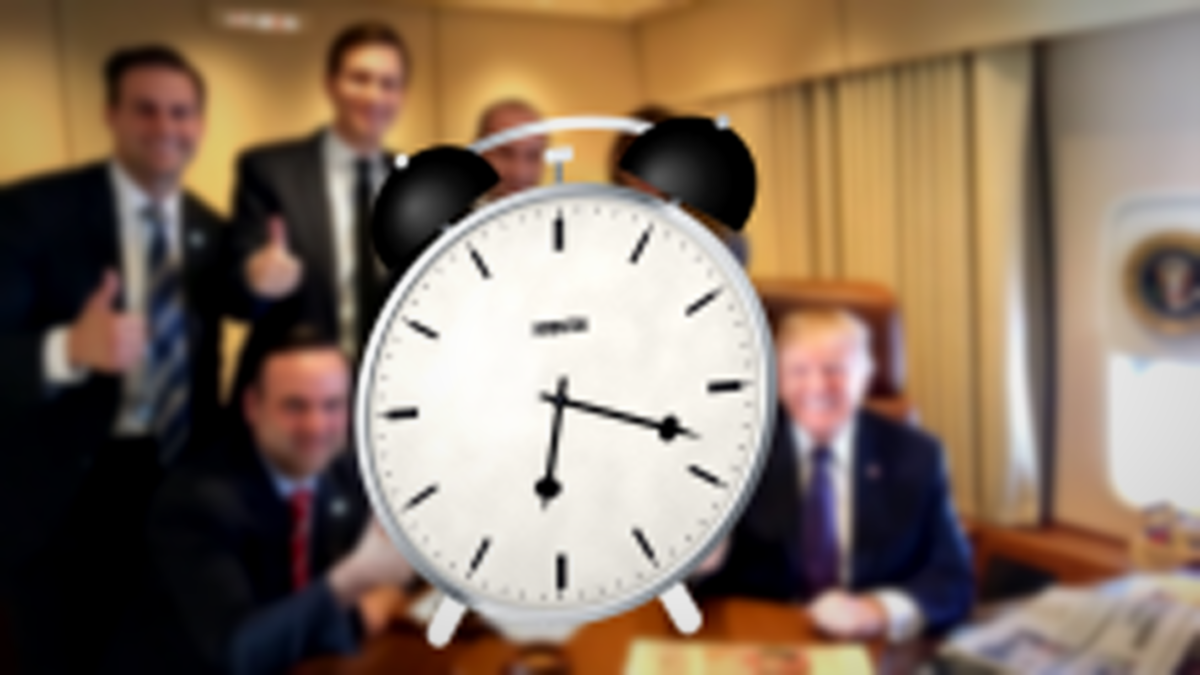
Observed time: 6:18
